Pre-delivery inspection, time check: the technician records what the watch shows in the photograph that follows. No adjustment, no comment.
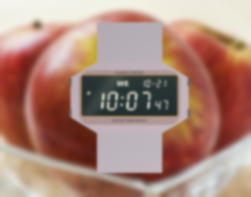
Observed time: 10:07
